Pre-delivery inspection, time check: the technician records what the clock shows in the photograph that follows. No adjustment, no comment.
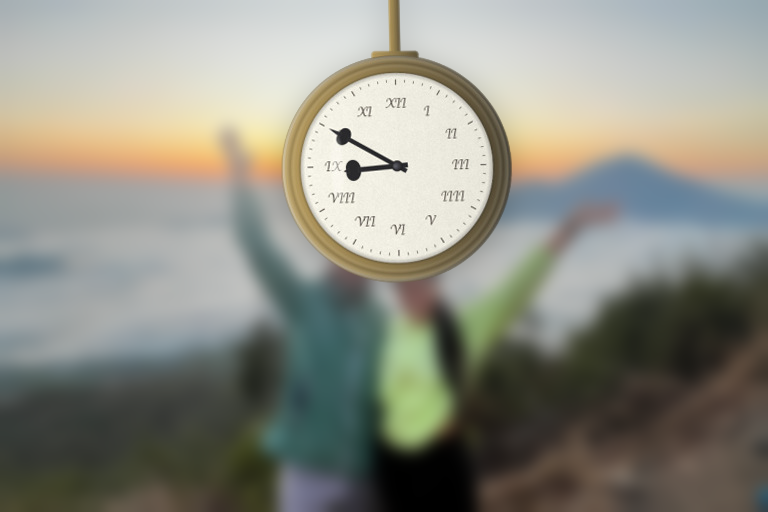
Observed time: 8:50
